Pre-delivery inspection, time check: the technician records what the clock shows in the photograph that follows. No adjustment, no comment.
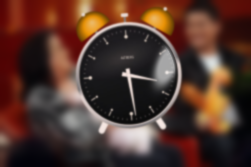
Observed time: 3:29
